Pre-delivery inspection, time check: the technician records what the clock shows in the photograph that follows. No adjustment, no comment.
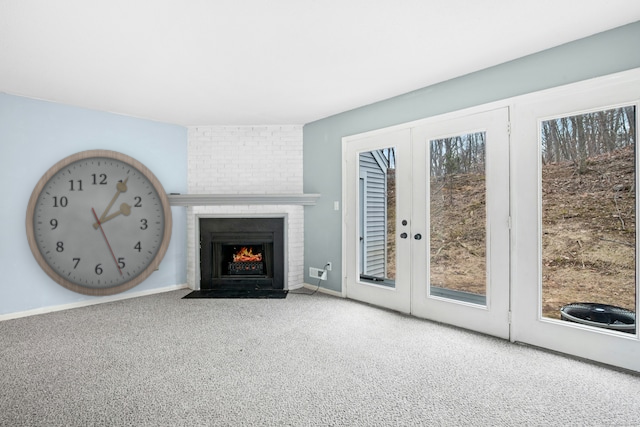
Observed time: 2:05:26
